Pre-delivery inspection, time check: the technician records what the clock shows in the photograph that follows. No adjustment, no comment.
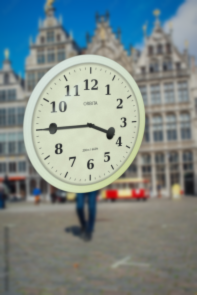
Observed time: 3:45
